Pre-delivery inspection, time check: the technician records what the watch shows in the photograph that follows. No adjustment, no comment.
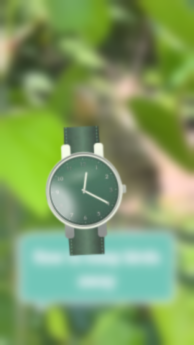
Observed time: 12:20
